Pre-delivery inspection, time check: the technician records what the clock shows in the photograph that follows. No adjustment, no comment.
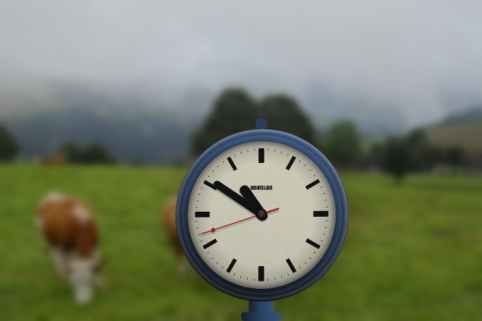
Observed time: 10:50:42
